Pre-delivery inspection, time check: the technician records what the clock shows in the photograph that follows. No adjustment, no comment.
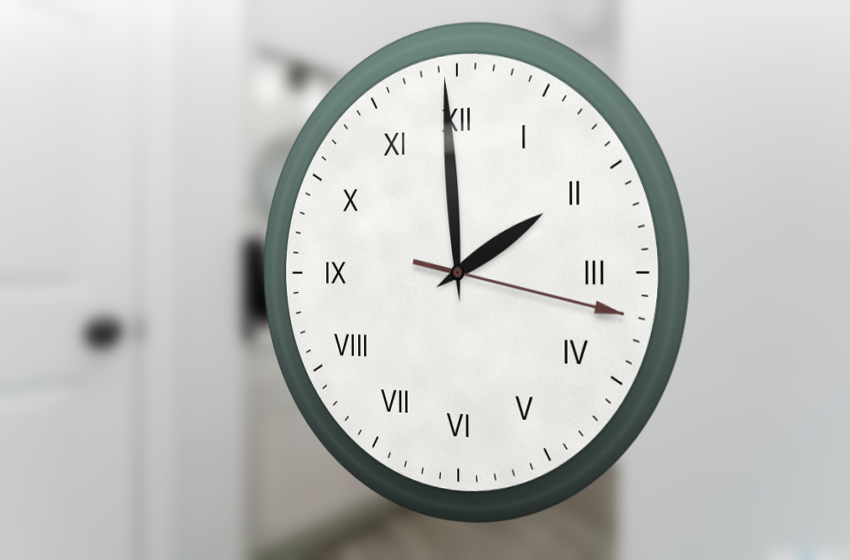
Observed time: 1:59:17
